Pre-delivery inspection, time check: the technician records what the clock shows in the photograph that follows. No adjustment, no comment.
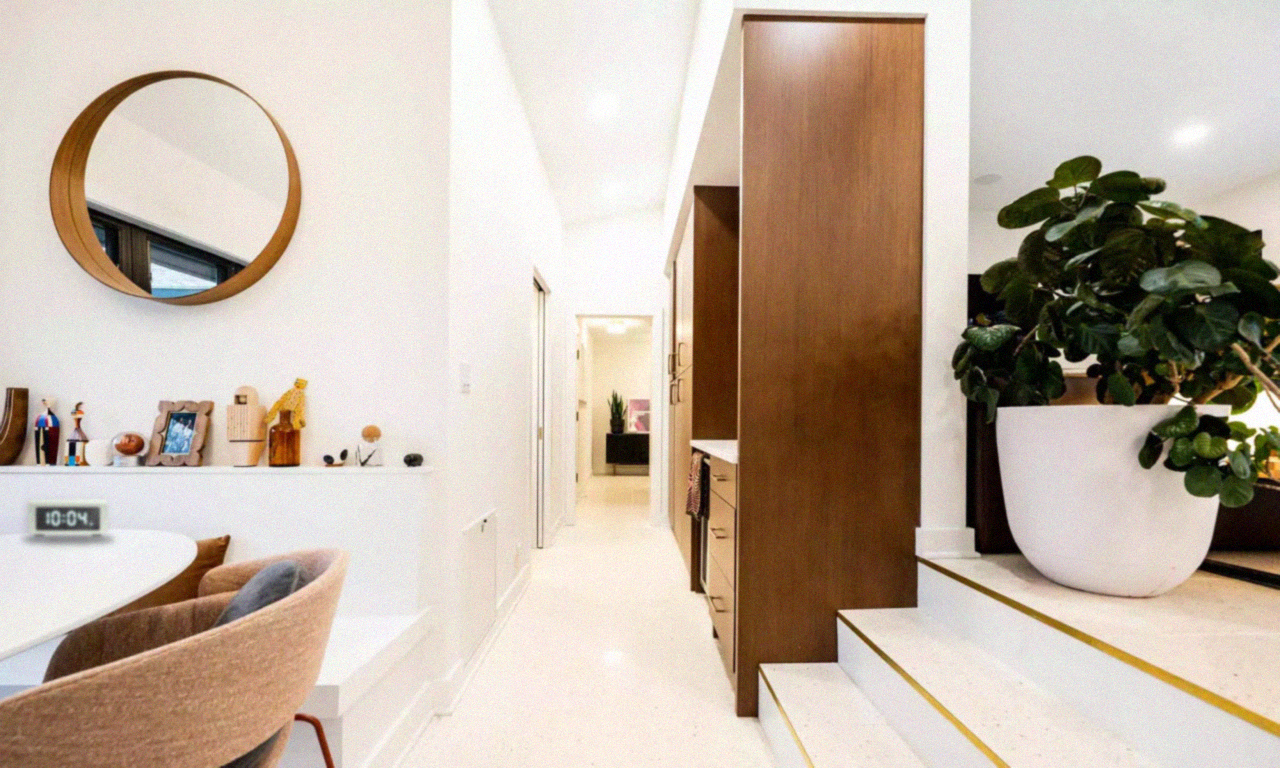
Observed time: 10:04
